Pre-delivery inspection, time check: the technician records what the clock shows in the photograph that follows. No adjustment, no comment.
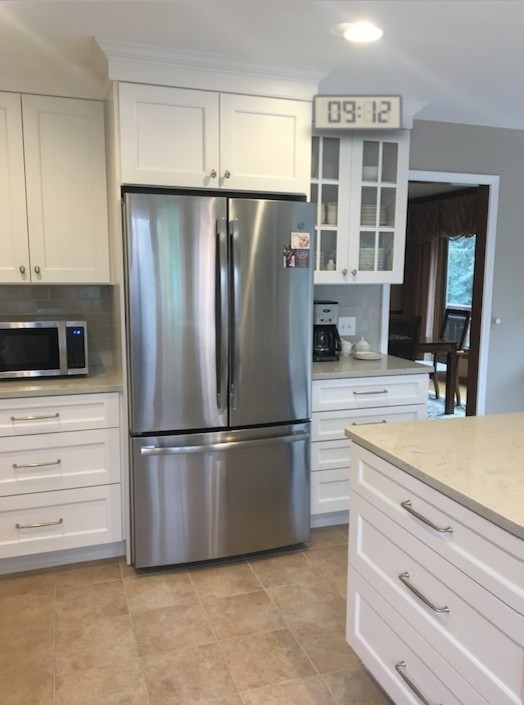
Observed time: 9:12
